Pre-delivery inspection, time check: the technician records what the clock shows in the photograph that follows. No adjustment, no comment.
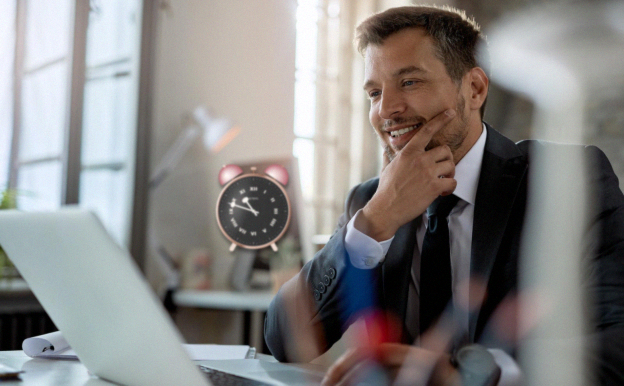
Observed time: 10:48
